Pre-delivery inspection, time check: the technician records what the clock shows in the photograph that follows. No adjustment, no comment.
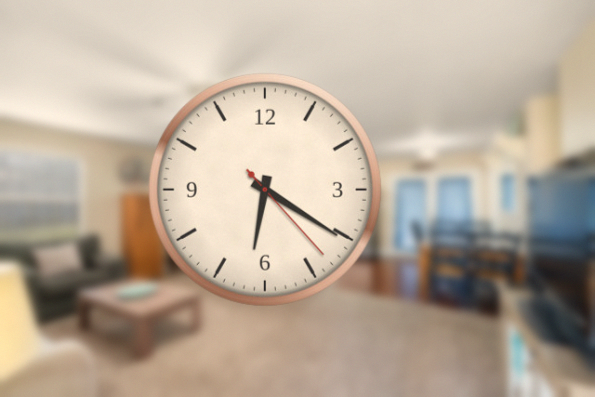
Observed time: 6:20:23
